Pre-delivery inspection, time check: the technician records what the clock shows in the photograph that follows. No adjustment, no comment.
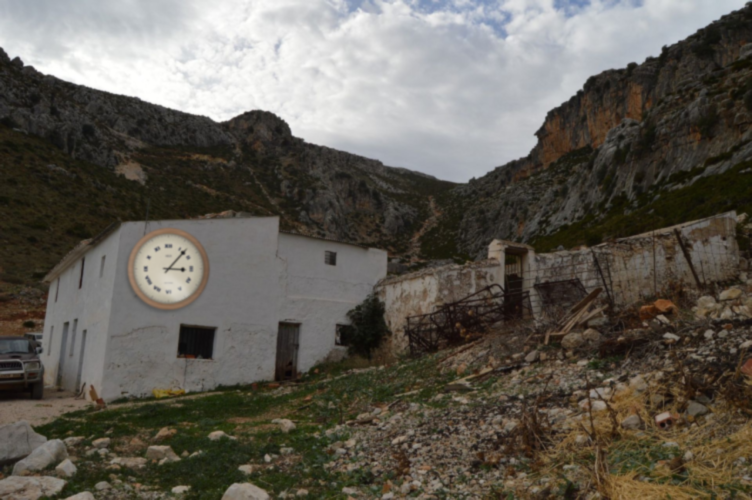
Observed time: 3:07
